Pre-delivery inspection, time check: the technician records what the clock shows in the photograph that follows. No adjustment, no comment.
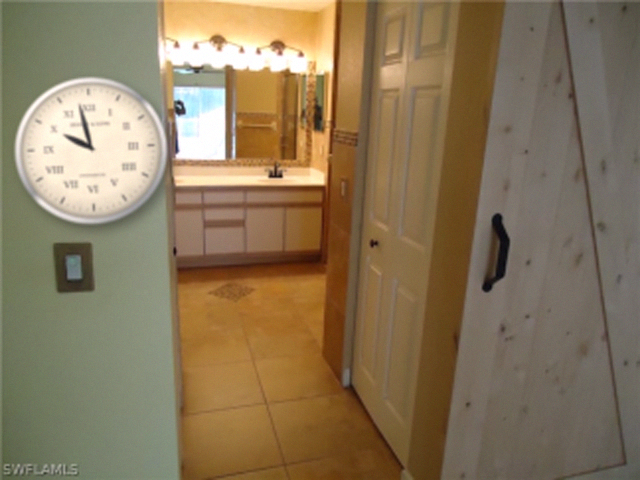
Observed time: 9:58
